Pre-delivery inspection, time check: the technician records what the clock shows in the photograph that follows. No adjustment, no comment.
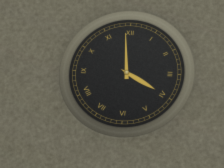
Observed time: 3:59
